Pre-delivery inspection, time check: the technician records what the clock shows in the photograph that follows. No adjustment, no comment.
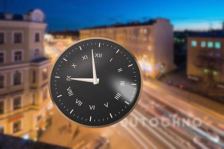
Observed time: 8:58
